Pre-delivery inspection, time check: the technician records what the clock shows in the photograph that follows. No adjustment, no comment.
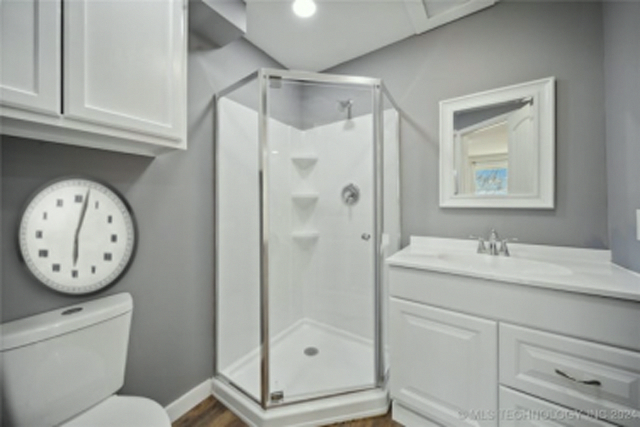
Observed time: 6:02
